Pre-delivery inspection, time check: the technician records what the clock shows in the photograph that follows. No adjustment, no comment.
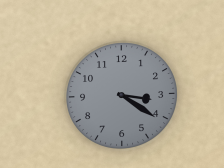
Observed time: 3:21
